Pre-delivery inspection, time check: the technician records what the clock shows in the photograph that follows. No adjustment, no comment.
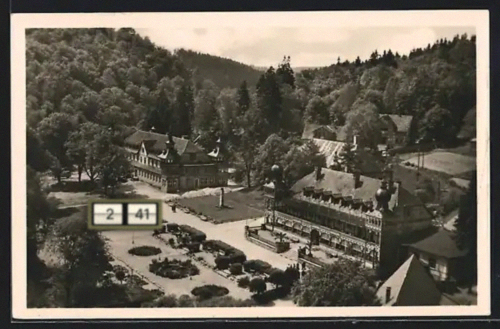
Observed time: 2:41
